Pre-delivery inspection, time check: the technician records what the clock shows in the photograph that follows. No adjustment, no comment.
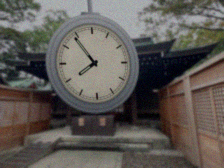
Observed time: 7:54
